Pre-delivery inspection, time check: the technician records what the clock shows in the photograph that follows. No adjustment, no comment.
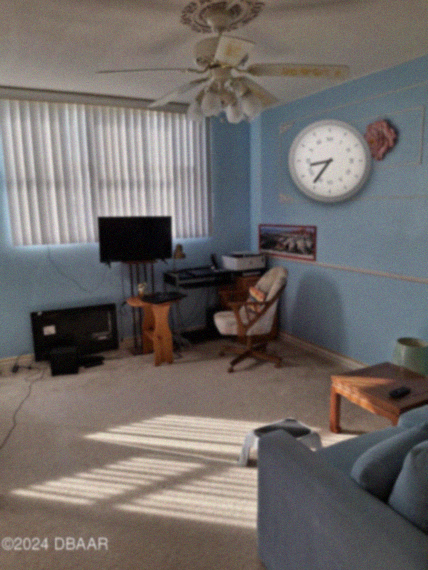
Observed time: 8:36
